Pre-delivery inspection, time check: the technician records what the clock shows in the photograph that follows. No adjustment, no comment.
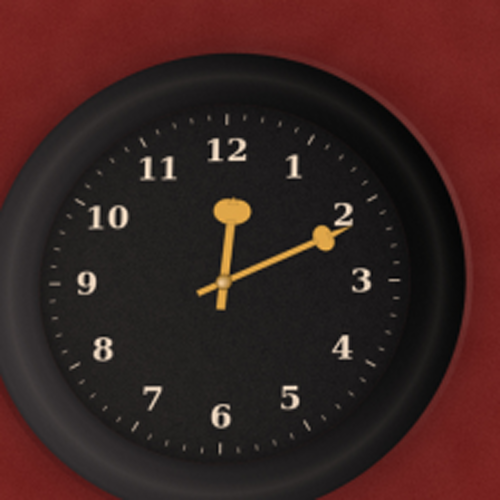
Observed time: 12:11
